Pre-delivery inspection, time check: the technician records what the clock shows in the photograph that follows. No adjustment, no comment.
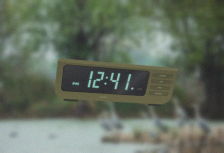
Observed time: 12:41
